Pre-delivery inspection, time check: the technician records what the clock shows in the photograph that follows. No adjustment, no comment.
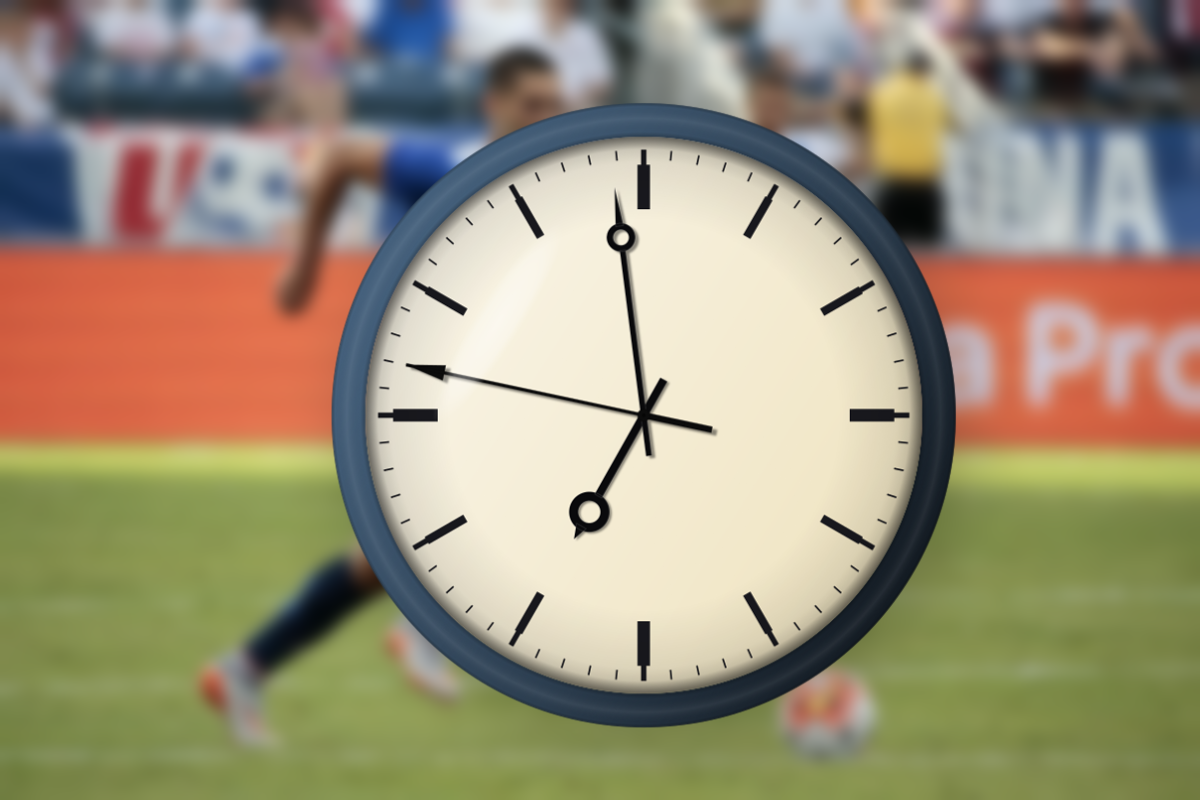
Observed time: 6:58:47
